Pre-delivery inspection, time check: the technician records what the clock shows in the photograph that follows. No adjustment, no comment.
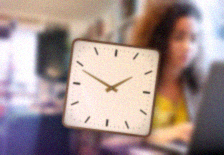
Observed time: 1:49
